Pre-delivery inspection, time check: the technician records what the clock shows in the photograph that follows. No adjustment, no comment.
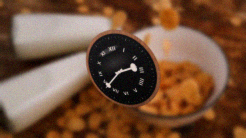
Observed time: 2:39
